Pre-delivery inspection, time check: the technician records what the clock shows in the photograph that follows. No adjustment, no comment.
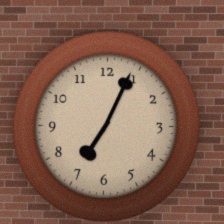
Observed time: 7:04
